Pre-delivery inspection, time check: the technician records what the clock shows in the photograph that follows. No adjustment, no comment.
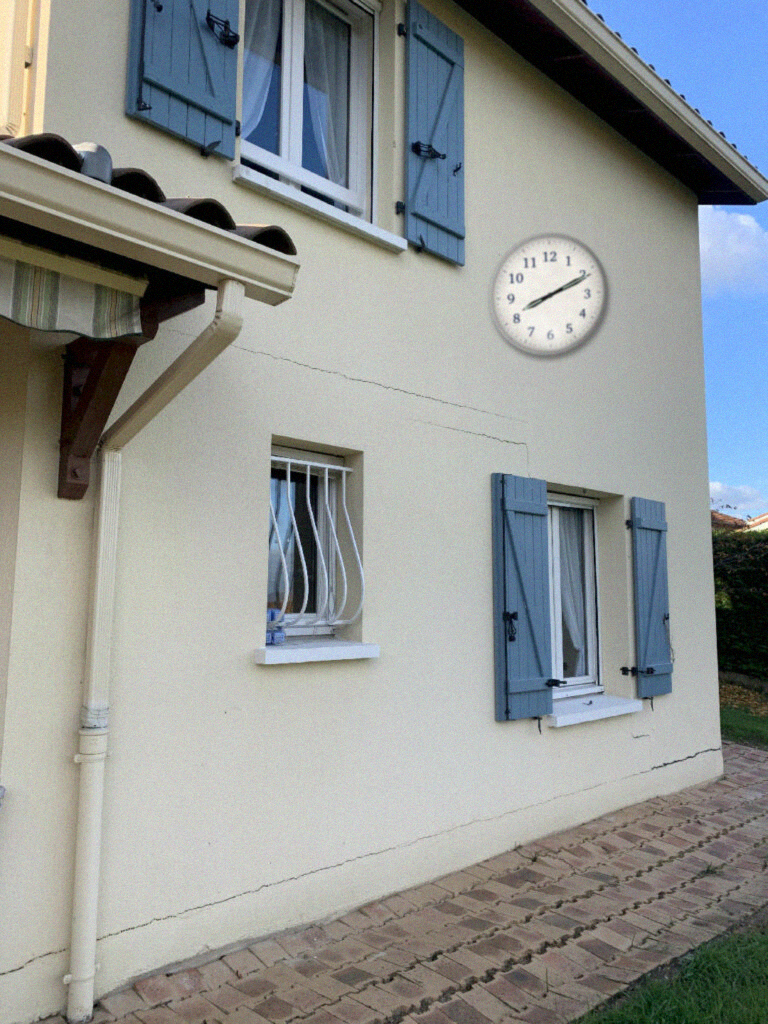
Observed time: 8:11
